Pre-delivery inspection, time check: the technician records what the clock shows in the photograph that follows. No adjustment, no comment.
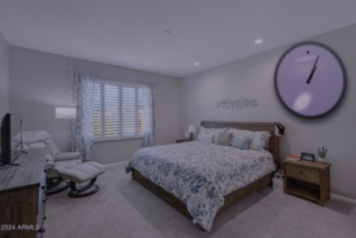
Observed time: 1:04
